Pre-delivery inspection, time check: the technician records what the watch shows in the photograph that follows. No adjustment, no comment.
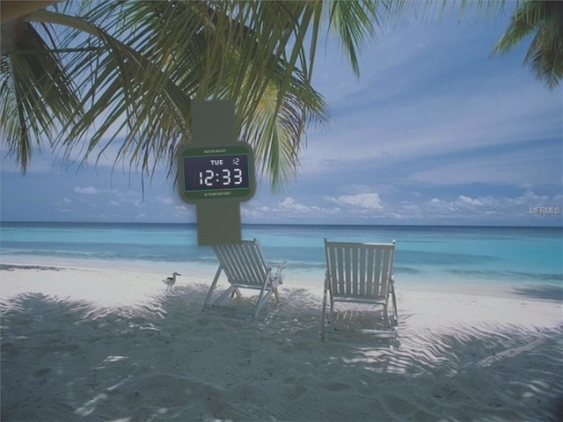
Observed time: 12:33
